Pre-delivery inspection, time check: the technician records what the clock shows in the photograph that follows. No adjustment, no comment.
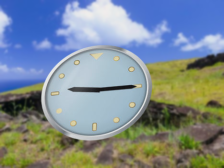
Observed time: 9:15
